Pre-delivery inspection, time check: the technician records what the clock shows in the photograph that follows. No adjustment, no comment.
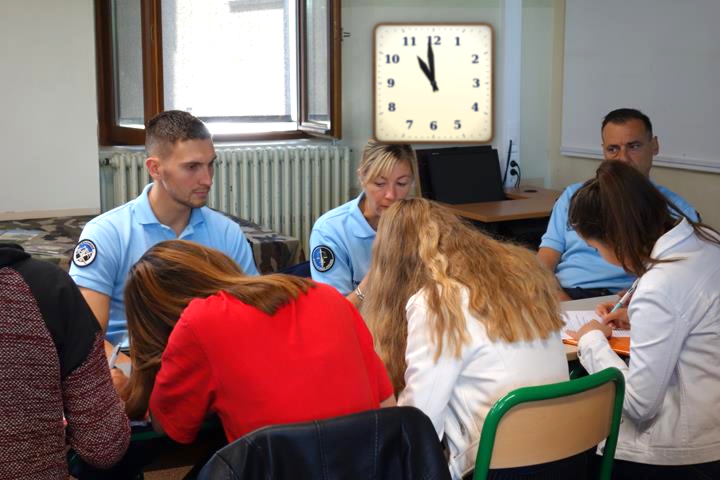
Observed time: 10:59
